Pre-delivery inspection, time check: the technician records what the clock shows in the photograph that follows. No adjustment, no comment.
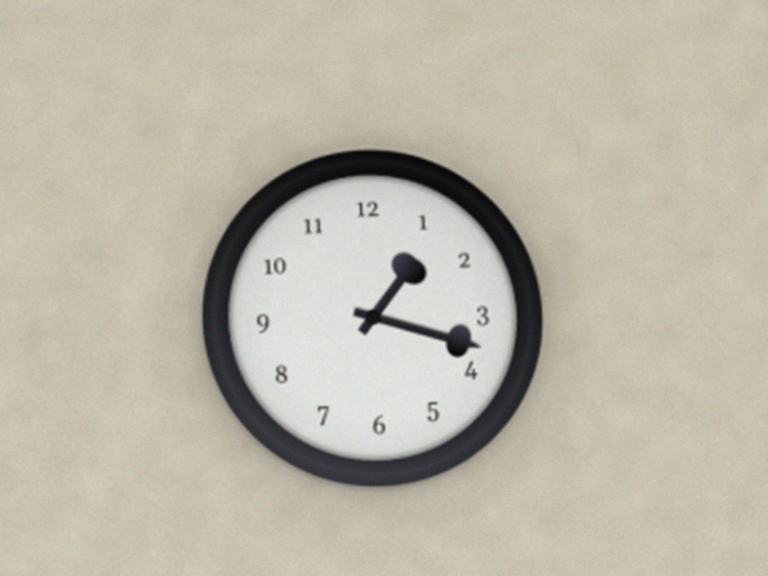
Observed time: 1:18
